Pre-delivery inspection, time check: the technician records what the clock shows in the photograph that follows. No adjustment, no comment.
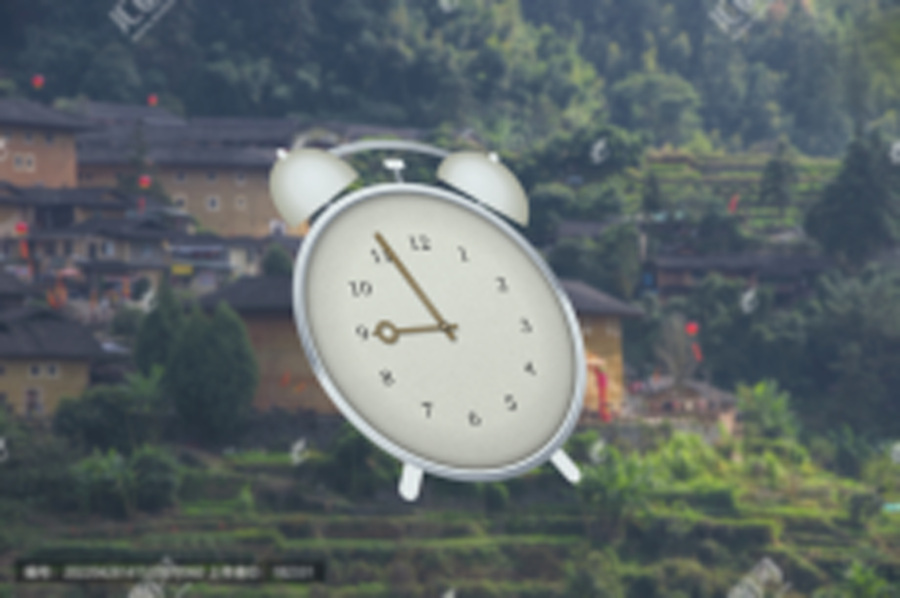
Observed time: 8:56
